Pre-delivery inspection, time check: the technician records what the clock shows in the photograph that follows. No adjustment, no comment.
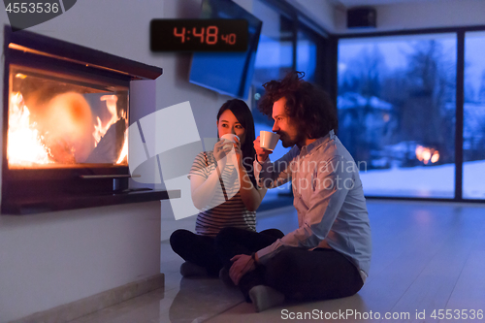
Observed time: 4:48
